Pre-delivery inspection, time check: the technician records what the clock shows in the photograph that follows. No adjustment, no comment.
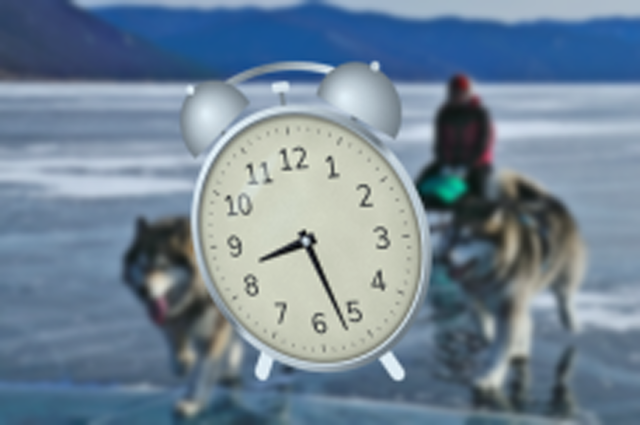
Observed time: 8:27
